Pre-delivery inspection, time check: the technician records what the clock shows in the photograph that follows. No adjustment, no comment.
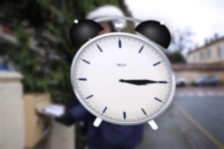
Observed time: 3:15
